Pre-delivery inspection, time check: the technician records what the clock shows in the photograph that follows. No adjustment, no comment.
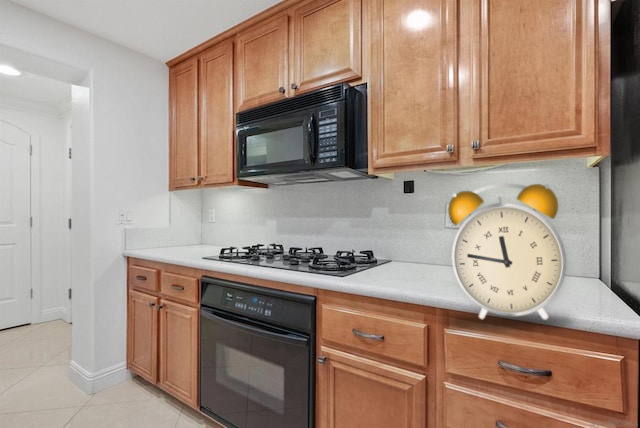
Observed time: 11:47
